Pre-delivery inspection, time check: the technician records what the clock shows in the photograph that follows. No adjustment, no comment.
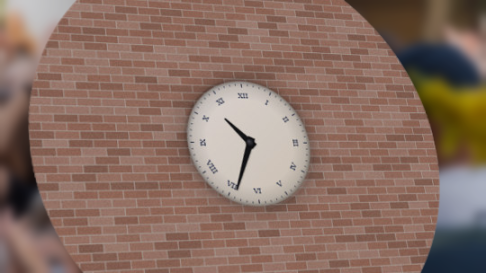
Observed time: 10:34
